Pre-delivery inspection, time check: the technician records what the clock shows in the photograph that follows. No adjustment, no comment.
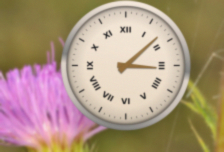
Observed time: 3:08
